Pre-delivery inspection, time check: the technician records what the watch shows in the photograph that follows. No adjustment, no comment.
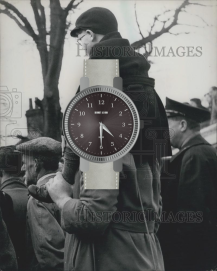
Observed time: 4:30
